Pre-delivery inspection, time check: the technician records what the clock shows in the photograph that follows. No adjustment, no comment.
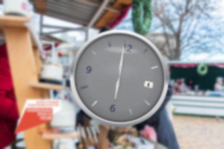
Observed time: 5:59
